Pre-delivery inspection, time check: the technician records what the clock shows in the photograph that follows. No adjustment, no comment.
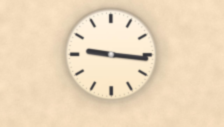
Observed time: 9:16
